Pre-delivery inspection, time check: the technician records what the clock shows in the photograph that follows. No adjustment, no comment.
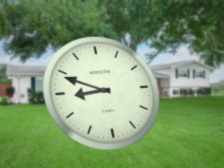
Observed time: 8:49
